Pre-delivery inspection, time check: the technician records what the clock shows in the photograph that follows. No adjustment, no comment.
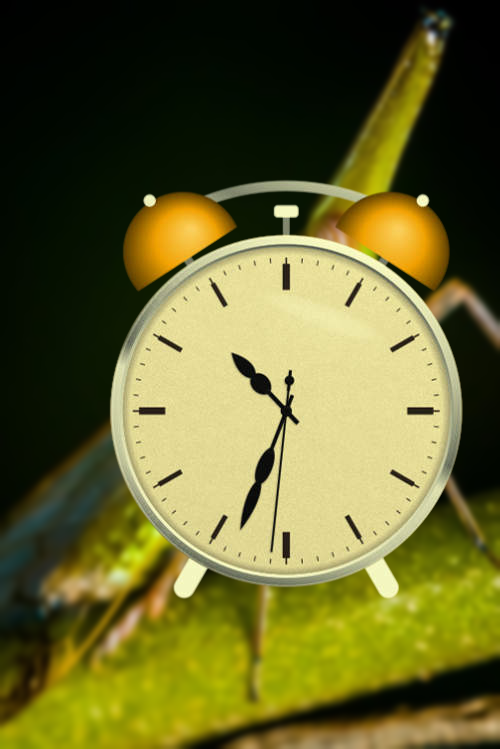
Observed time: 10:33:31
